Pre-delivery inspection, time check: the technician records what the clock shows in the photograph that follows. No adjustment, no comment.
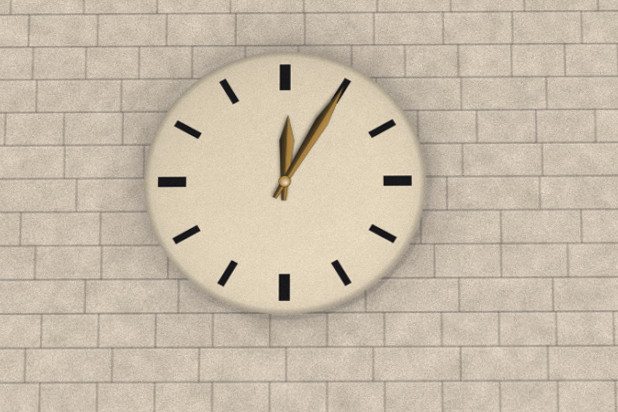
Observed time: 12:05
